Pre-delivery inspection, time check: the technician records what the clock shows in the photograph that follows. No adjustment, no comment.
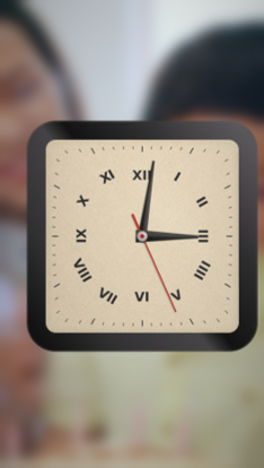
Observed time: 3:01:26
